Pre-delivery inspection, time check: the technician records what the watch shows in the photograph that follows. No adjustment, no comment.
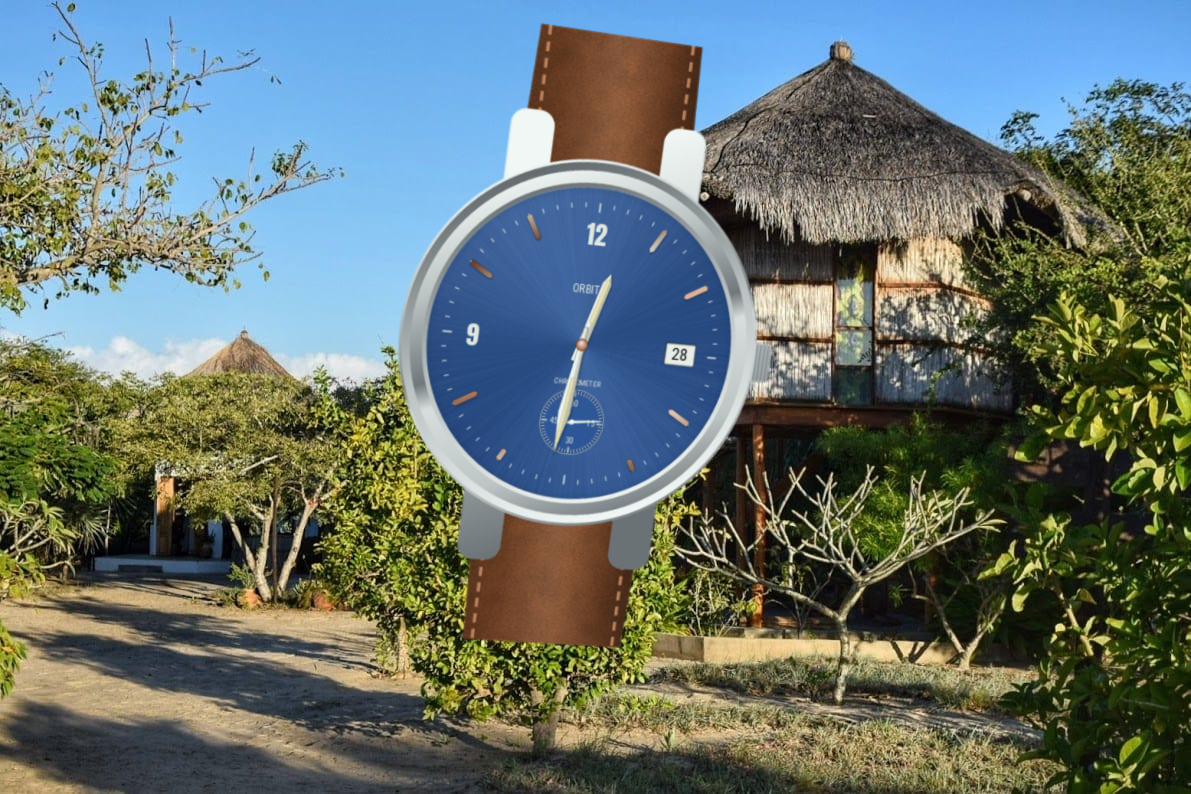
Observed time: 12:31:14
